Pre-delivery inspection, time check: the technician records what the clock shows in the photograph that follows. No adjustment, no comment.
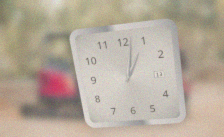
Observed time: 1:02
